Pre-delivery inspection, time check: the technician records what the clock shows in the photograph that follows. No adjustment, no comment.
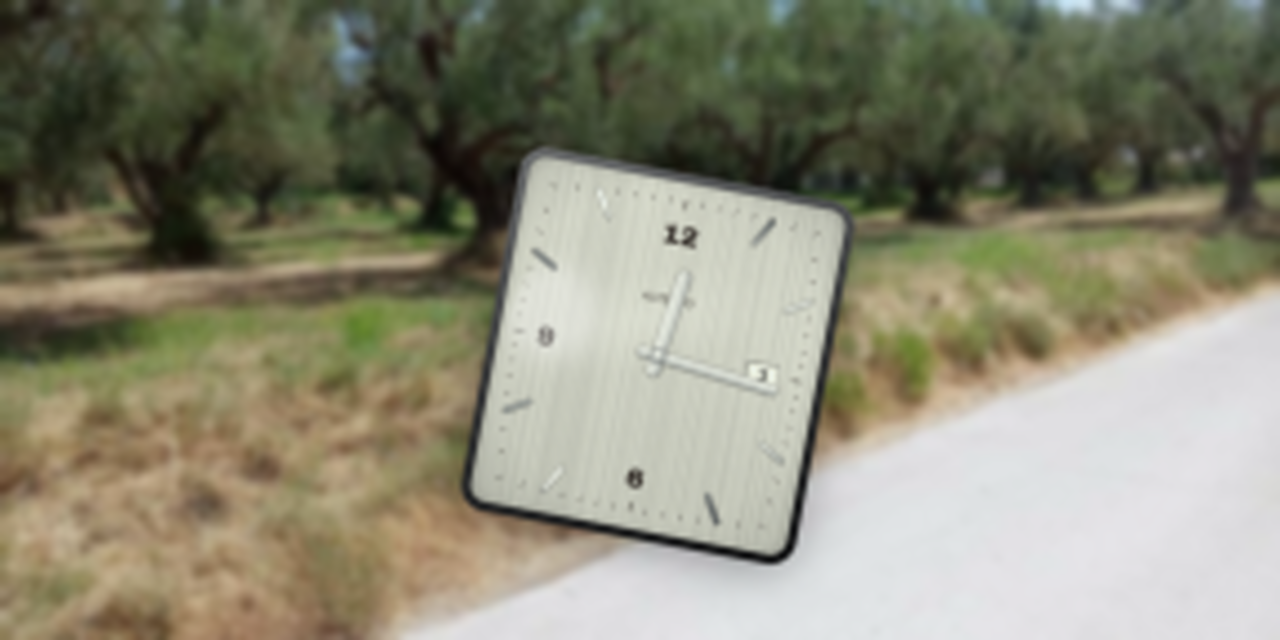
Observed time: 12:16
